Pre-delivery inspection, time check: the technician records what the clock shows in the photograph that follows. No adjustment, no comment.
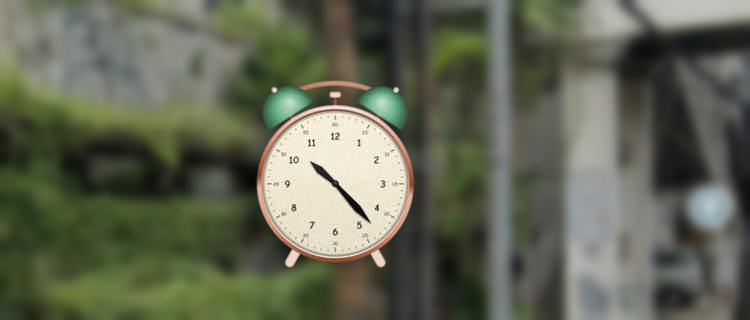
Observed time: 10:23
